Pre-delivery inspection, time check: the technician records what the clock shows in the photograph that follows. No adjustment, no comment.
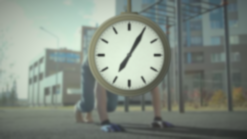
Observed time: 7:05
